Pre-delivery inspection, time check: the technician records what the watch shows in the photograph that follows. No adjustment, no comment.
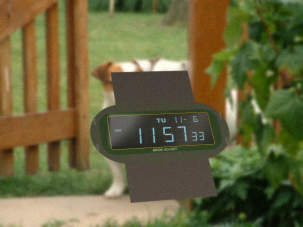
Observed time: 11:57:33
